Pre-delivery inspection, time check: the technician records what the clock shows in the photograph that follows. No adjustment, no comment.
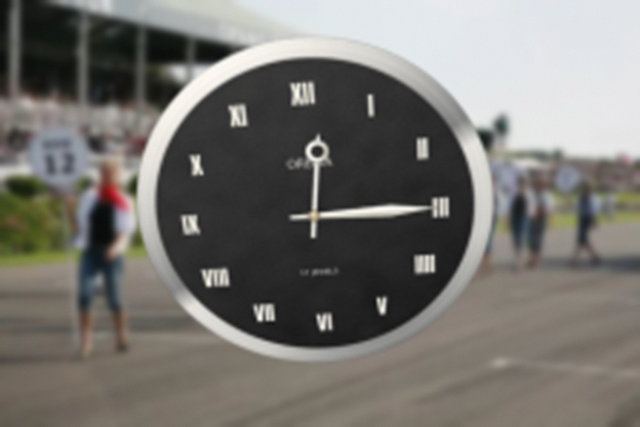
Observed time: 12:15
